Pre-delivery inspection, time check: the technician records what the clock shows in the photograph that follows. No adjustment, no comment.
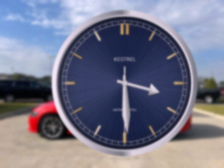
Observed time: 3:29:30
